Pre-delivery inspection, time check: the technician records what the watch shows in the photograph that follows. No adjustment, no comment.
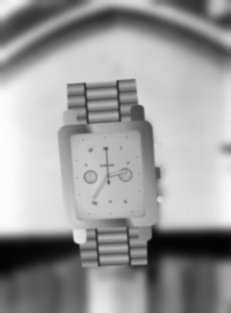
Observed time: 2:36
